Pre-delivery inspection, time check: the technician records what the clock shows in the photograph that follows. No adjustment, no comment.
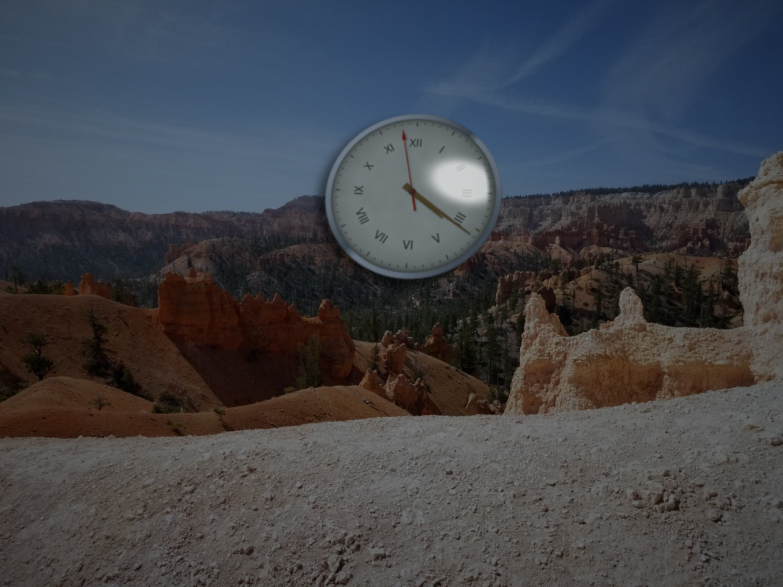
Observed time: 4:20:58
